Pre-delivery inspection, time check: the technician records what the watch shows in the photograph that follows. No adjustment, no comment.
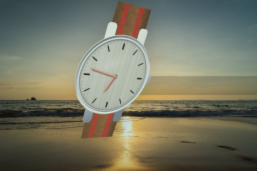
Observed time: 6:47
